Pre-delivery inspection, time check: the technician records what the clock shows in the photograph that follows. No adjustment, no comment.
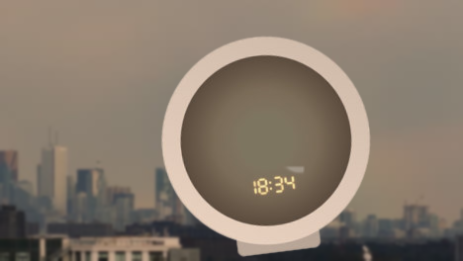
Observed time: 18:34
